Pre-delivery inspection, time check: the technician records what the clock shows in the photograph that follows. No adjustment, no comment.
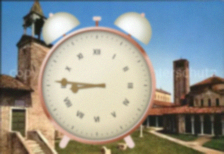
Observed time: 8:46
